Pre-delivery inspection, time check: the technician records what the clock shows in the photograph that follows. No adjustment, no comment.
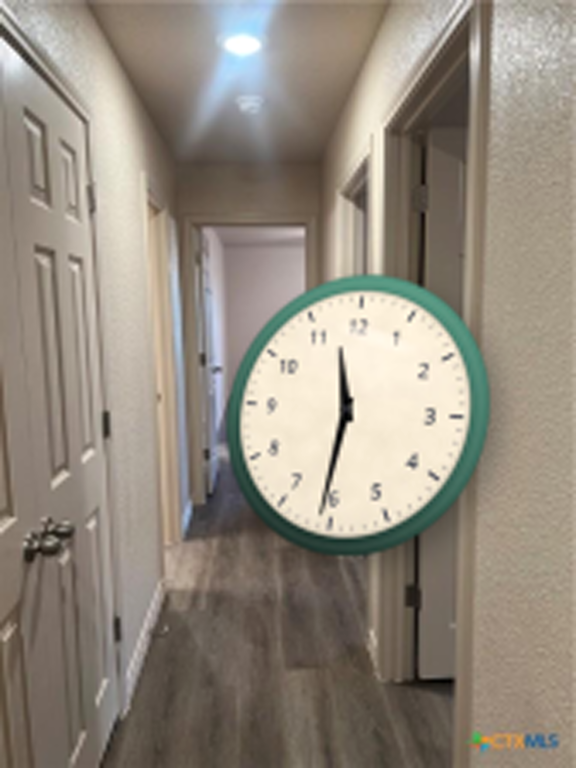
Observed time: 11:31
